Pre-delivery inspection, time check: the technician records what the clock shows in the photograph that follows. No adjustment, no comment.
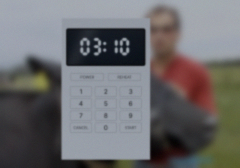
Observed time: 3:10
